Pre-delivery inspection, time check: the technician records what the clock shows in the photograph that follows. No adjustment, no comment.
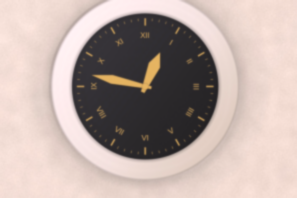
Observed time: 12:47
